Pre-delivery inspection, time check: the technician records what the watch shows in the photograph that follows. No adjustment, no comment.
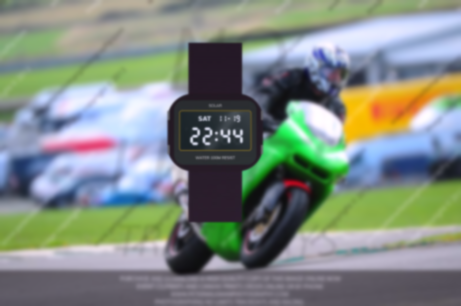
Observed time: 22:44
